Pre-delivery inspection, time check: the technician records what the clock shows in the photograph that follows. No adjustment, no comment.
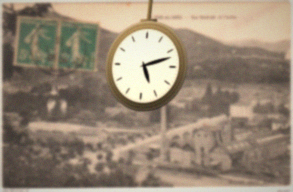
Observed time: 5:12
